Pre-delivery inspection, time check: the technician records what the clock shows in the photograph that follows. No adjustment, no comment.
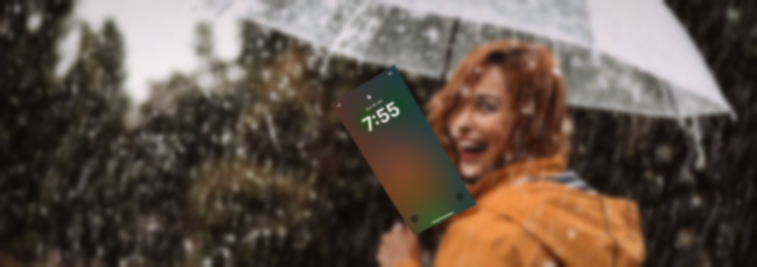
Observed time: 7:55
